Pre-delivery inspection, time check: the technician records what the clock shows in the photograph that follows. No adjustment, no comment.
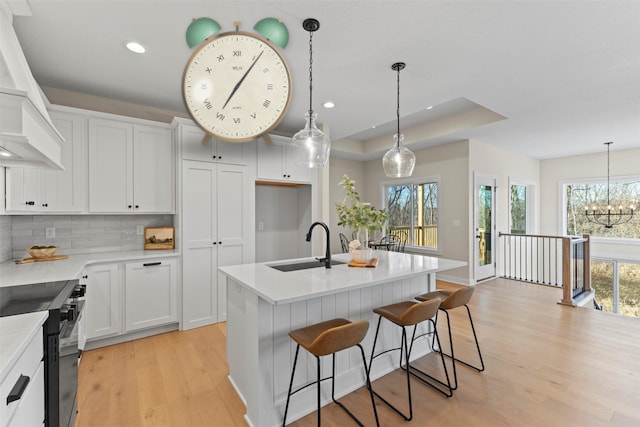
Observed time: 7:06
